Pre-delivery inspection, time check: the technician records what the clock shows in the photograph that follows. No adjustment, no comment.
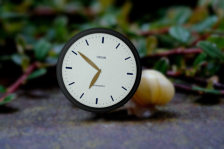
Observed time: 6:51
